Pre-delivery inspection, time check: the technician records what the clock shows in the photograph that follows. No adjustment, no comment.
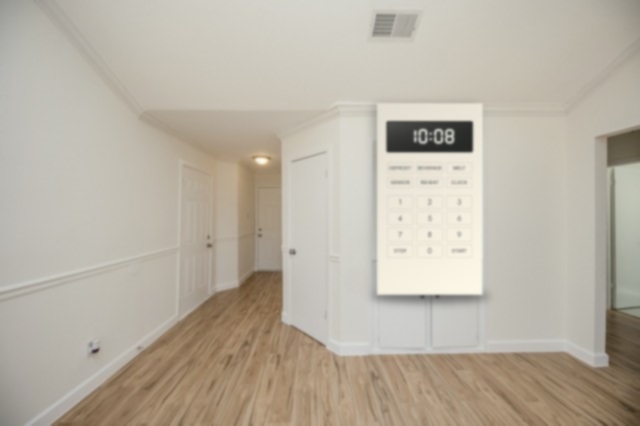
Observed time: 10:08
